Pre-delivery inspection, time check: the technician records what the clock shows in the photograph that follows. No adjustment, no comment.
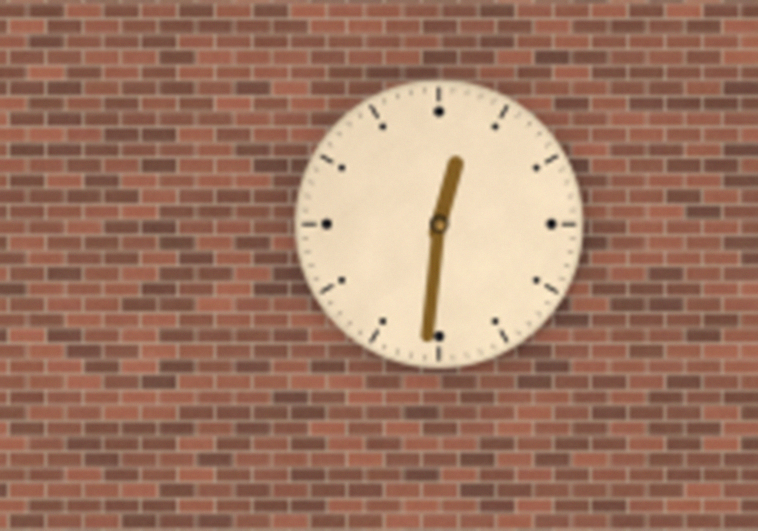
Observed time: 12:31
